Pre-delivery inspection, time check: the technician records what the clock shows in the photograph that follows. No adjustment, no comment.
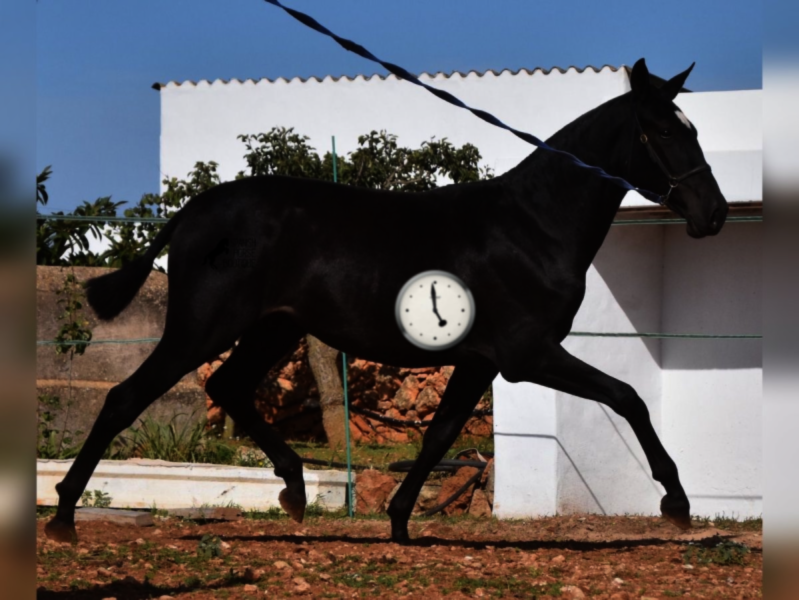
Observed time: 4:59
